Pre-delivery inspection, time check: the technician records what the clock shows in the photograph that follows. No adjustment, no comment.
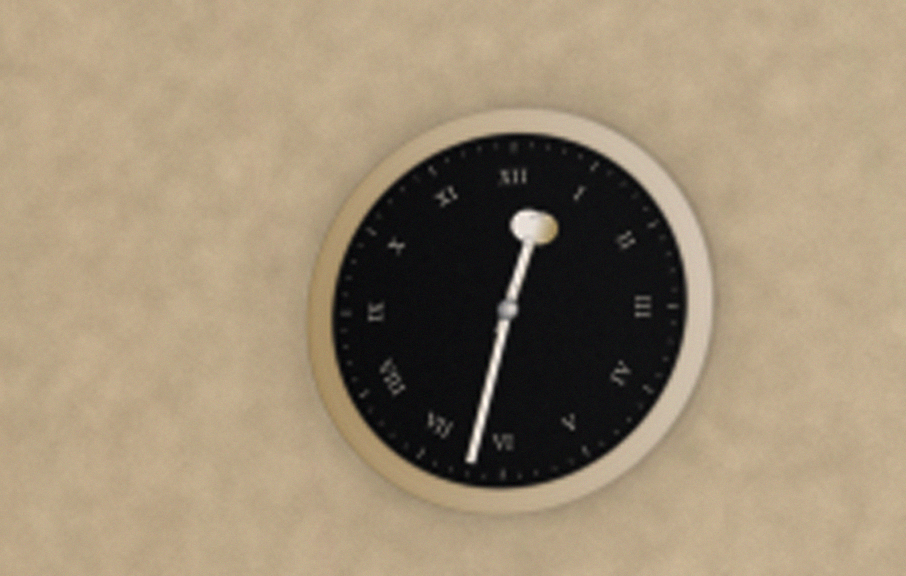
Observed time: 12:32
